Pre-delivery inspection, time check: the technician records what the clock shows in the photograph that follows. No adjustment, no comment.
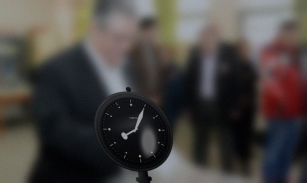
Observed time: 8:05
